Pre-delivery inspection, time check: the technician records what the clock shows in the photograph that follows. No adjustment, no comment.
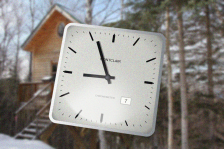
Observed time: 8:56
